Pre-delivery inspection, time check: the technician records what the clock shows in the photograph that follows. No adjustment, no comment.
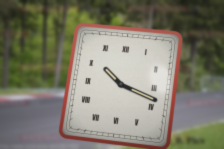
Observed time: 10:18
